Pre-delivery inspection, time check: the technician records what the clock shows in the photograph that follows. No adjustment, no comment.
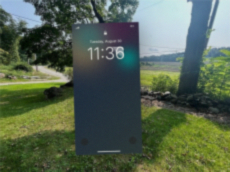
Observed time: 11:36
